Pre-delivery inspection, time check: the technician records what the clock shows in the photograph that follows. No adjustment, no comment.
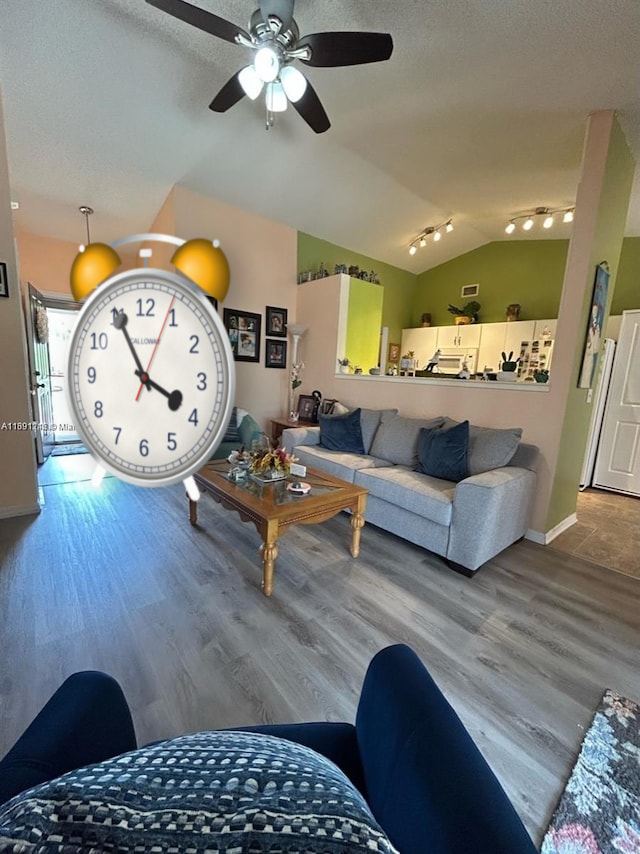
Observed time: 3:55:04
